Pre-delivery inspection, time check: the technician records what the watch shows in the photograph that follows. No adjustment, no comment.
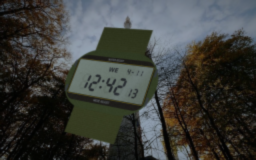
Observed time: 12:42
